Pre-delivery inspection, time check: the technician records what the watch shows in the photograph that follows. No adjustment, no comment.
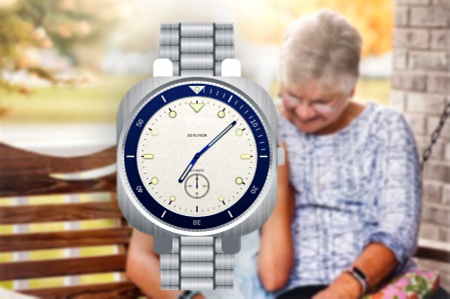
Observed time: 7:08
